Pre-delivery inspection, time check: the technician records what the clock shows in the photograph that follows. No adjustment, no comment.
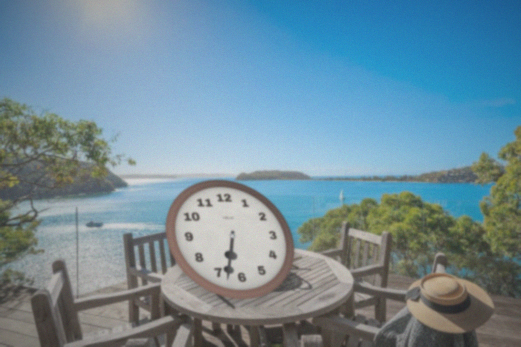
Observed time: 6:33
